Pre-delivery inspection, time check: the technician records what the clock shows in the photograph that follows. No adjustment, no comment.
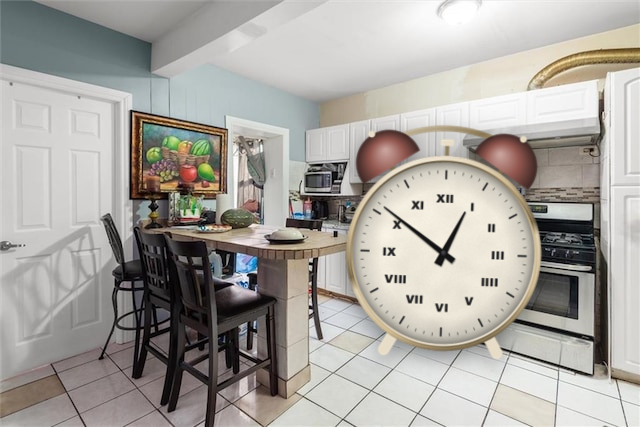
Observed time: 12:51
